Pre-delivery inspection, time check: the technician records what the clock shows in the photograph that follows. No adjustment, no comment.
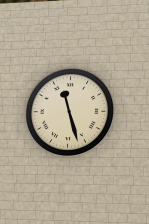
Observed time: 11:27
